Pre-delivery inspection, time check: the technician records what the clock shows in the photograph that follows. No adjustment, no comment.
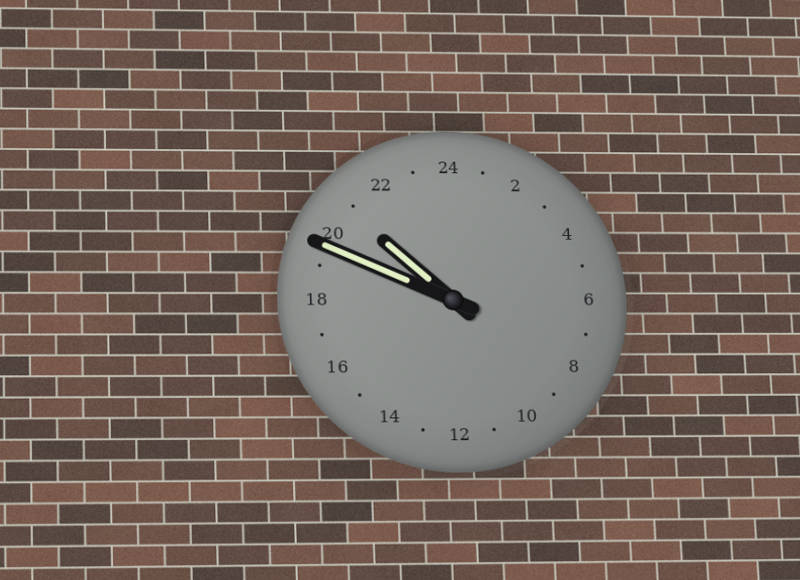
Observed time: 20:49
